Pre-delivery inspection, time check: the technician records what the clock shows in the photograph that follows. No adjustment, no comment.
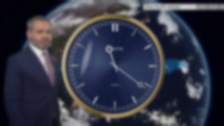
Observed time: 11:21
